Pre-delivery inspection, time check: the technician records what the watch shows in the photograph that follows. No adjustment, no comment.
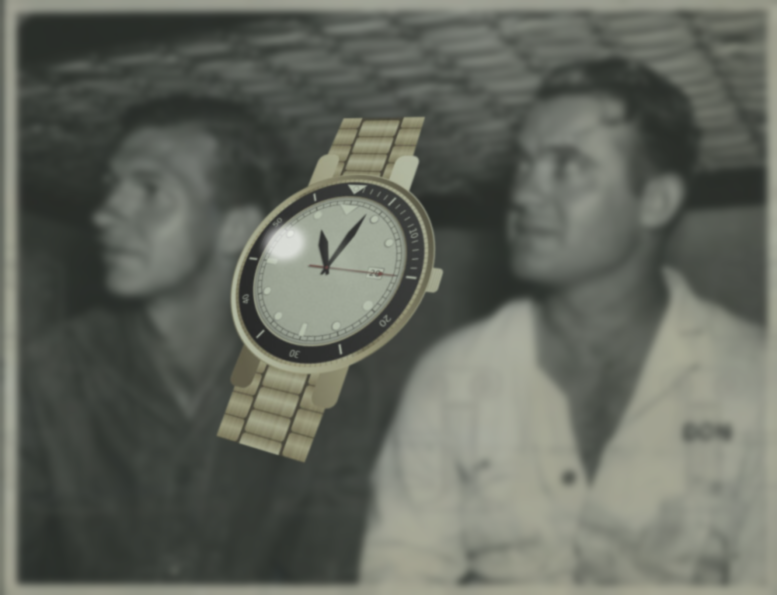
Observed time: 11:03:15
